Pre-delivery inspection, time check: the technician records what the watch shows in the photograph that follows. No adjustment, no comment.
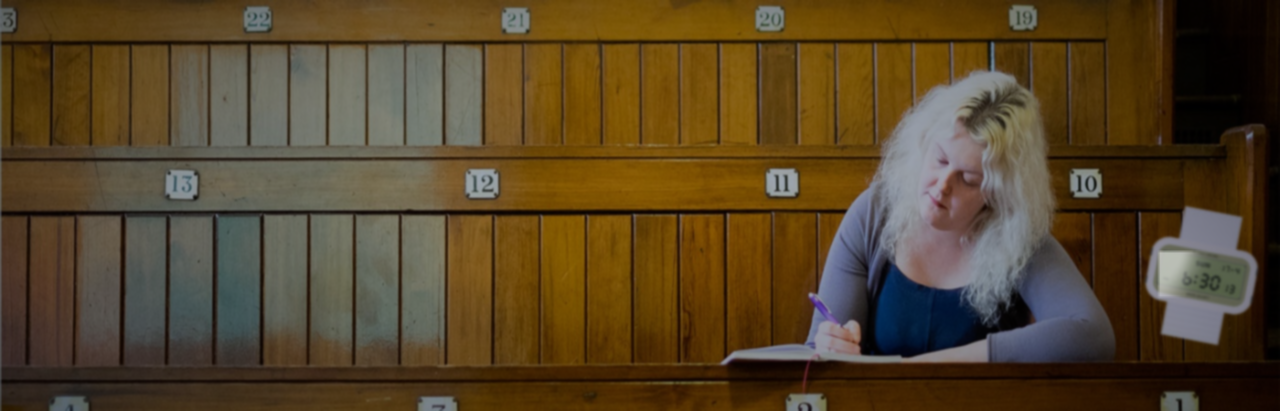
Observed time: 6:30
